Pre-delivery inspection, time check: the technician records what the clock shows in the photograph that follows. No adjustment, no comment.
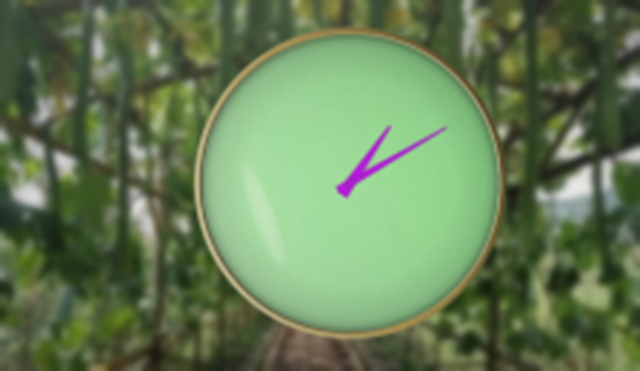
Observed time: 1:10
